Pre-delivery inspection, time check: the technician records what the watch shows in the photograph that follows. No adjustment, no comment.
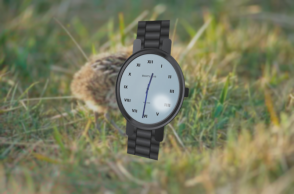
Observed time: 12:31
